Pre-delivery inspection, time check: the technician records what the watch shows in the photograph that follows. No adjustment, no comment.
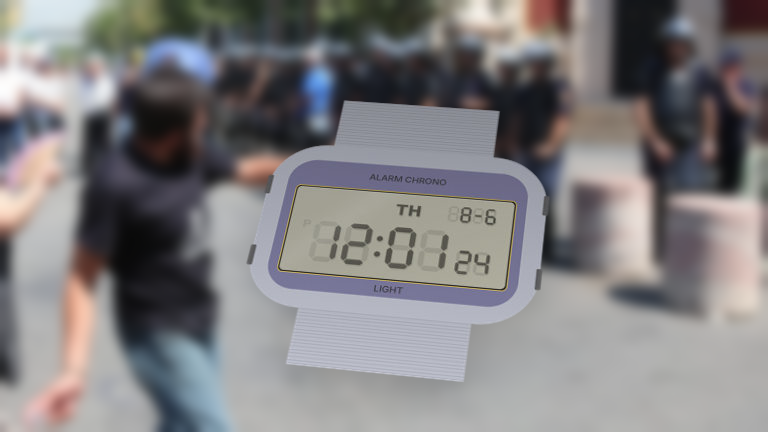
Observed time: 12:01:24
